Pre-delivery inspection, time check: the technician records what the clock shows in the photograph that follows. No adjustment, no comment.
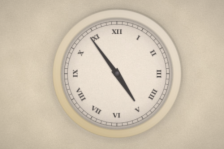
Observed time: 4:54
